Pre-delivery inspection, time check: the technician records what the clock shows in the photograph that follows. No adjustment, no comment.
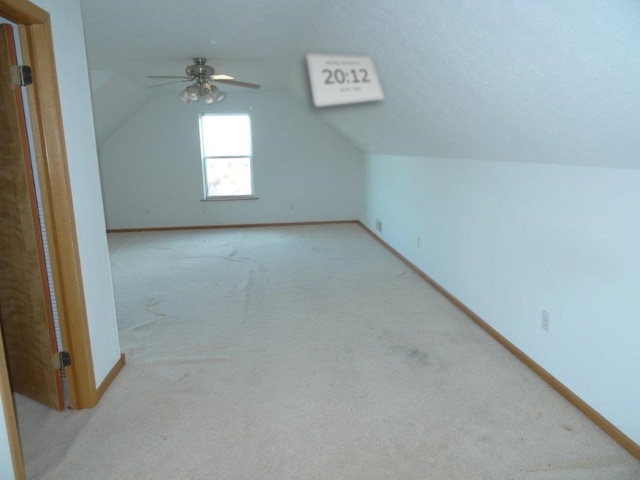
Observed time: 20:12
